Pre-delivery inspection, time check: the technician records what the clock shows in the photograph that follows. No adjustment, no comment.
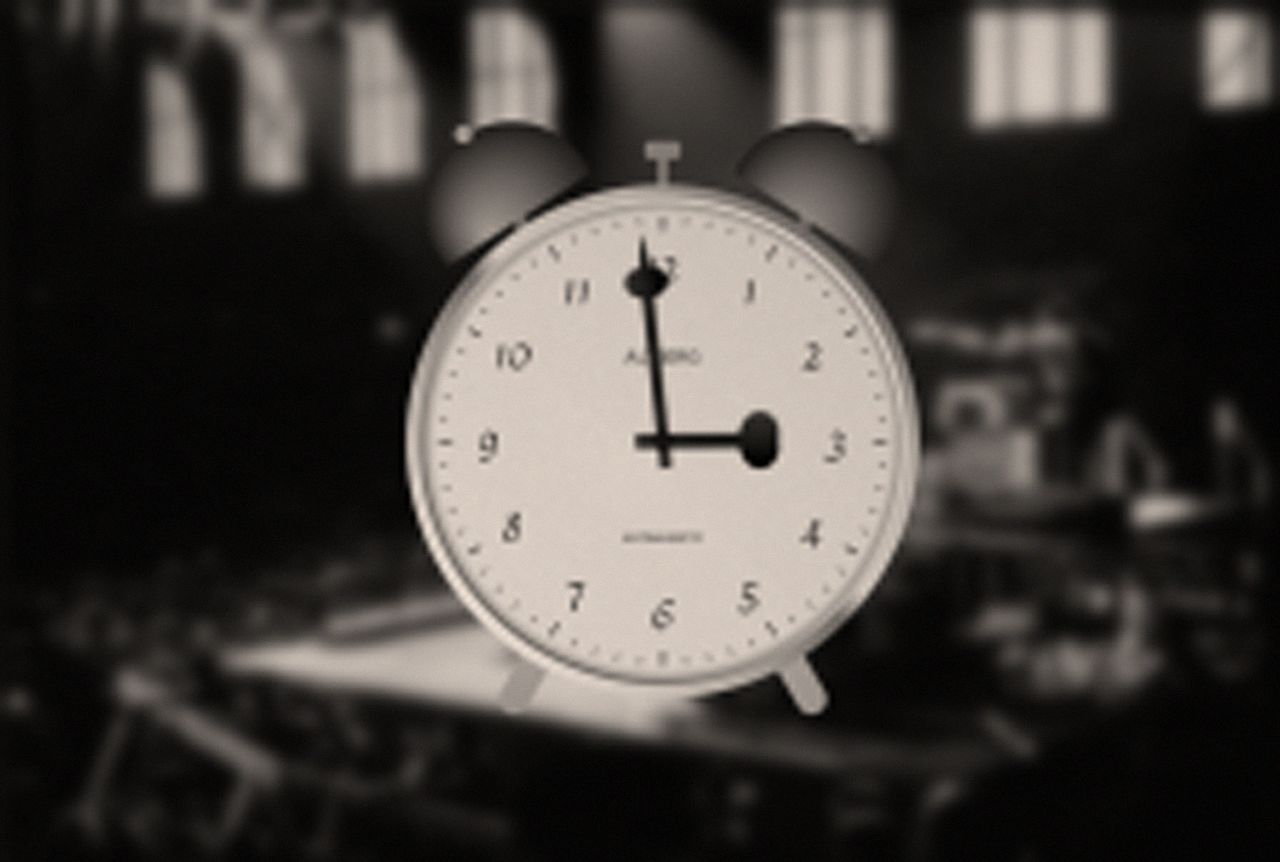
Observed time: 2:59
